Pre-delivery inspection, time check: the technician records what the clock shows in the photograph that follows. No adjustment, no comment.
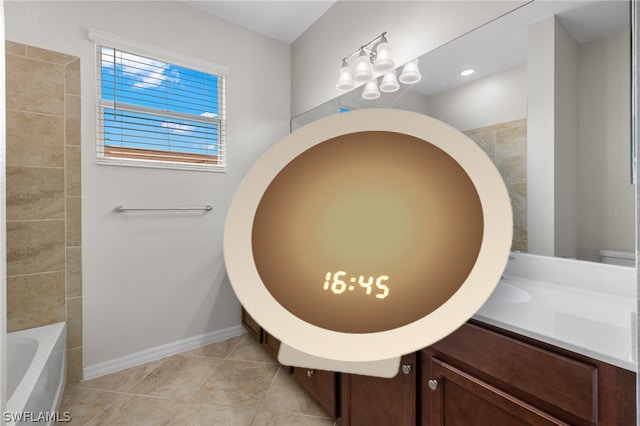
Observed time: 16:45
